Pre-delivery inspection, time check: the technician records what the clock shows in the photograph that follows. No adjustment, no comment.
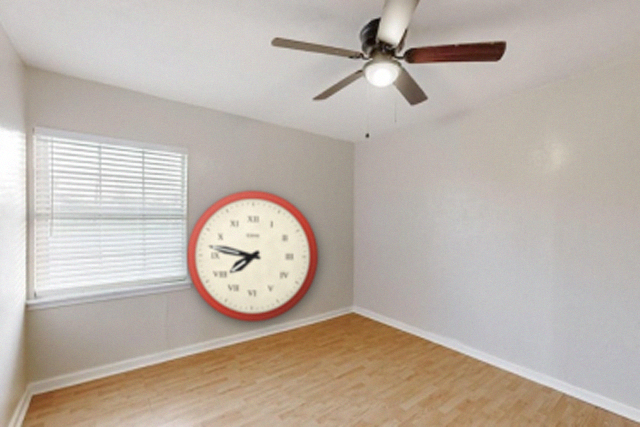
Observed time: 7:47
